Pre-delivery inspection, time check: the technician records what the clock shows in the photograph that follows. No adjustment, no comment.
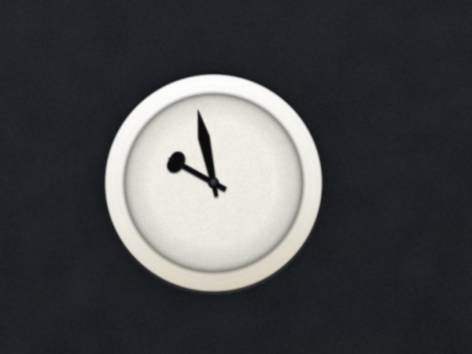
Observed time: 9:58
